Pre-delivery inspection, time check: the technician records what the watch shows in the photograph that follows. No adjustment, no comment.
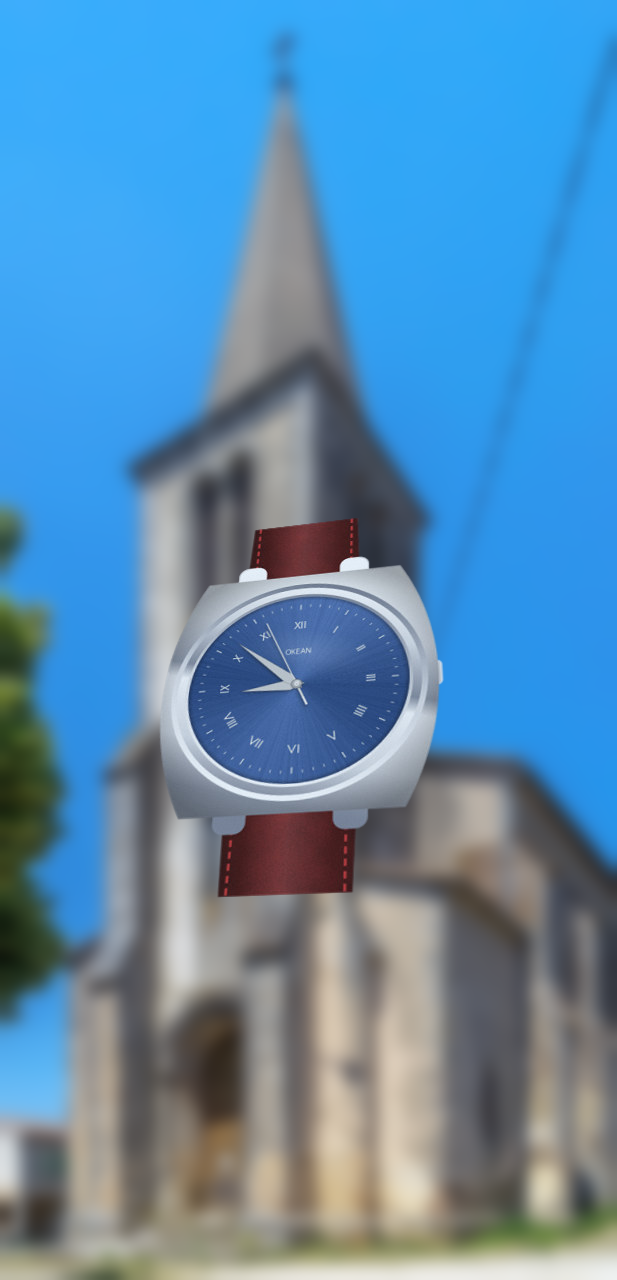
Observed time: 8:51:56
